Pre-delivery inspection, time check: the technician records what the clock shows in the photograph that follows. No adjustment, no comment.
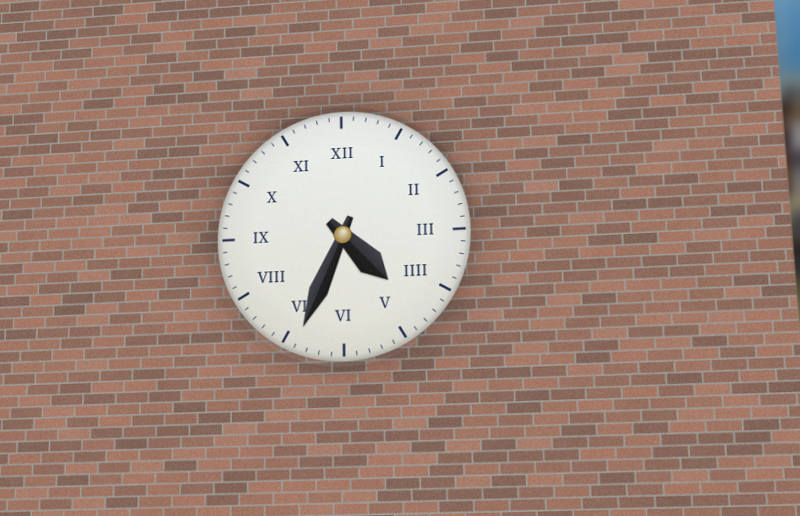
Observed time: 4:34
